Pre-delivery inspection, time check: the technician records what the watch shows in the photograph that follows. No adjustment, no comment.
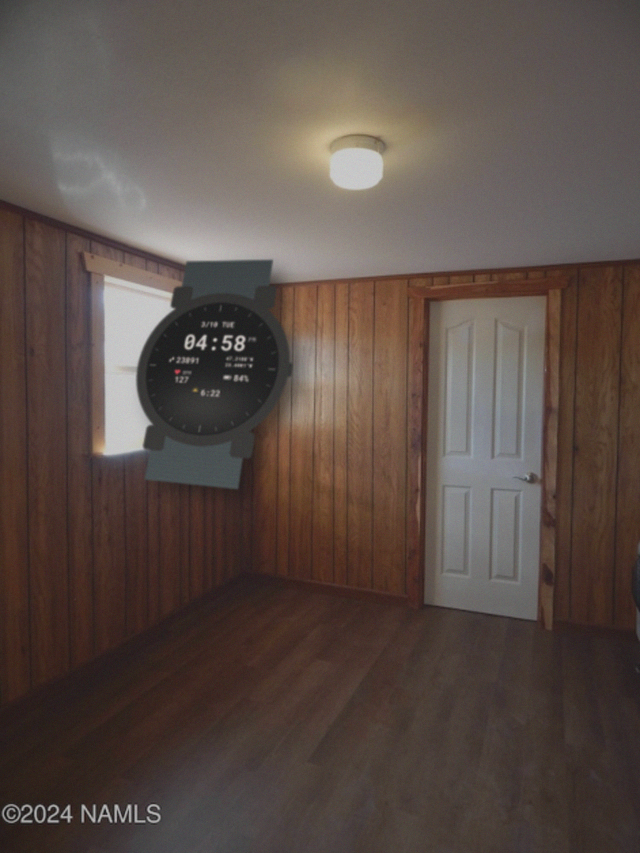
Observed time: 4:58
